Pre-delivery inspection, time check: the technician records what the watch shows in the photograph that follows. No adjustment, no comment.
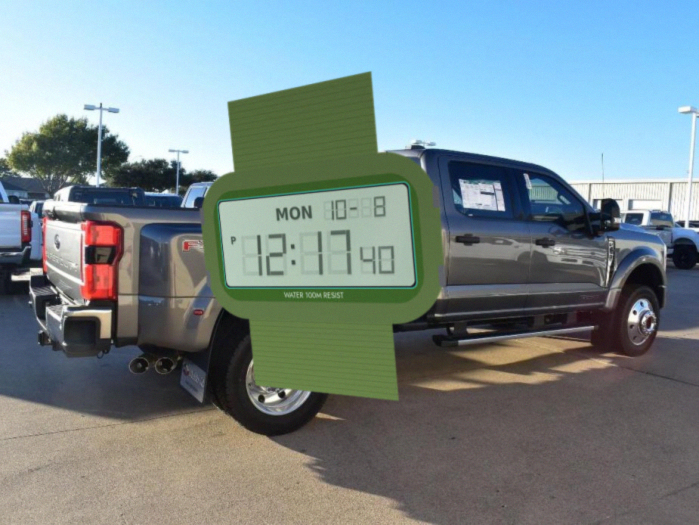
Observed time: 12:17:40
